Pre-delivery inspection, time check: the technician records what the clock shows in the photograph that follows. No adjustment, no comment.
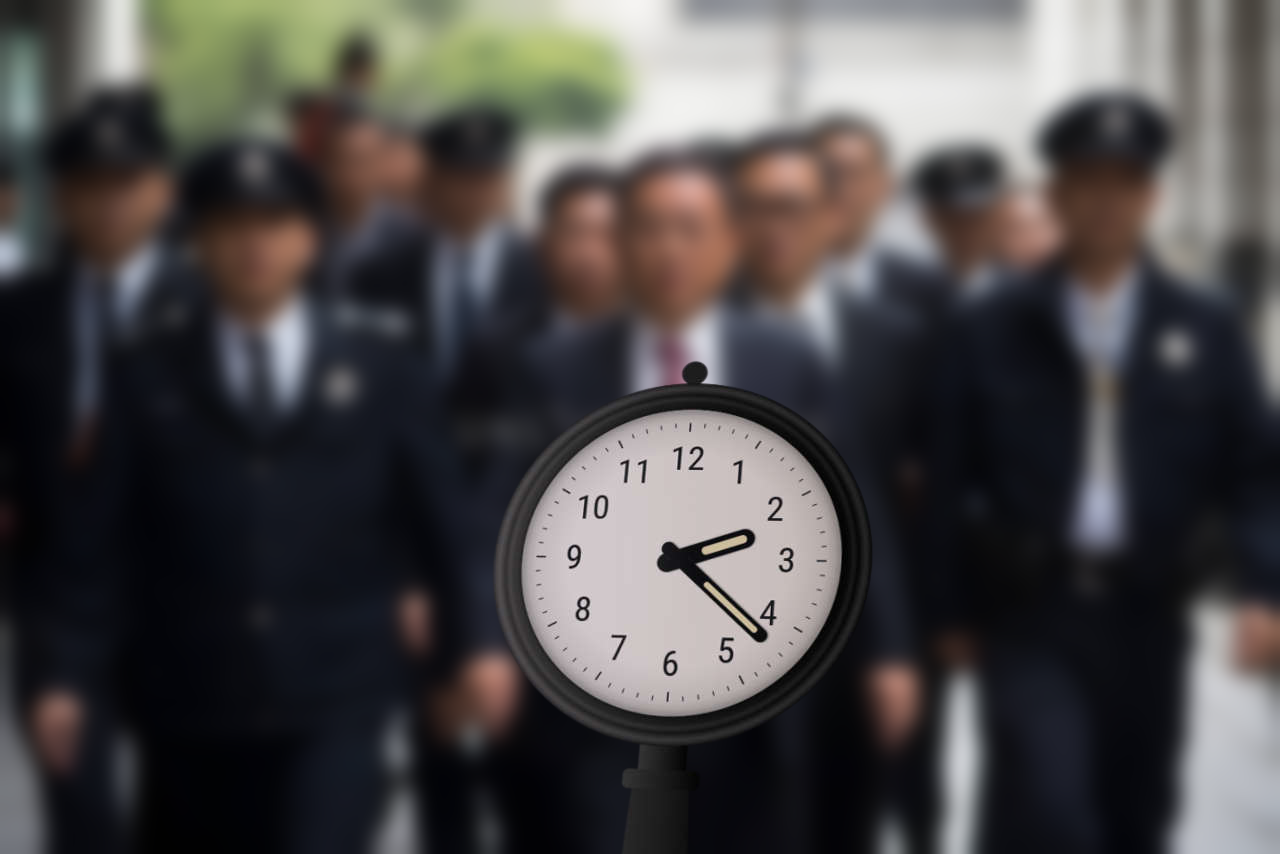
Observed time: 2:22
